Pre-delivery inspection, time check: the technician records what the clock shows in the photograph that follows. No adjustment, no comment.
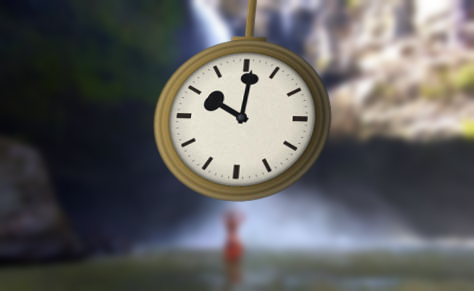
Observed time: 10:01
